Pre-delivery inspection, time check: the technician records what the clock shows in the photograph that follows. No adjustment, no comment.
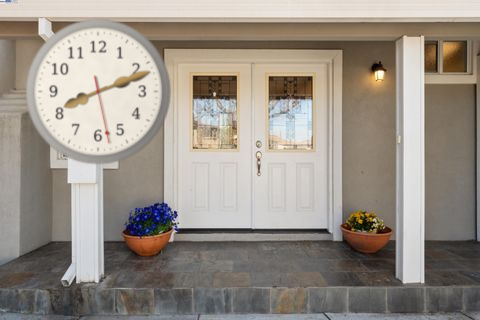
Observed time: 8:11:28
